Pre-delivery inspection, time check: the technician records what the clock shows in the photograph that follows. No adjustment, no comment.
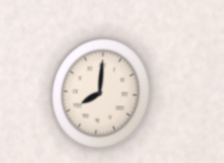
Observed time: 8:00
